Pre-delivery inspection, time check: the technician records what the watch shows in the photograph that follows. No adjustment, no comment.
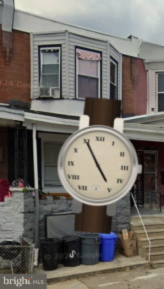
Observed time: 4:55
